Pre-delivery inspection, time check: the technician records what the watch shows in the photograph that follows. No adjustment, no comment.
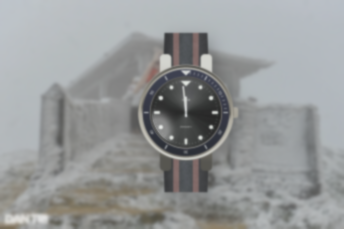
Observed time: 11:59
